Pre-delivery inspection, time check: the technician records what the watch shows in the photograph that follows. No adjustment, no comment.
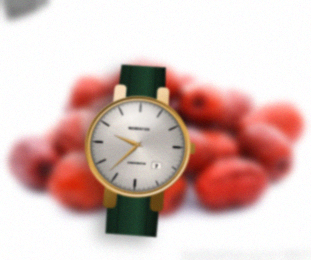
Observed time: 9:37
